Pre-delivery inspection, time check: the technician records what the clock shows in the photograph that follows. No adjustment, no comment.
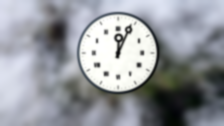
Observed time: 12:04
